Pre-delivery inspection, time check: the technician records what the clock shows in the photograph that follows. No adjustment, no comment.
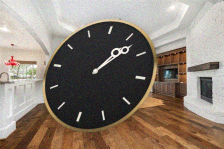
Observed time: 1:07
